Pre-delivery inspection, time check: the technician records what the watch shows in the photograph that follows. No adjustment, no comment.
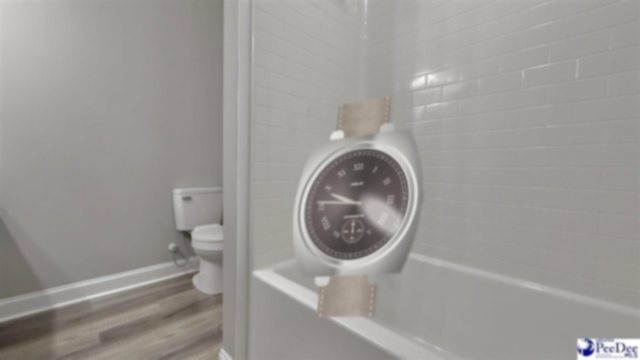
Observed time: 9:46
